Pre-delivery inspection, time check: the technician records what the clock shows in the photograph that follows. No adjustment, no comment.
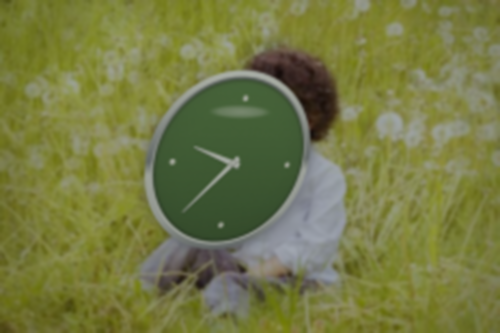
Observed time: 9:37
